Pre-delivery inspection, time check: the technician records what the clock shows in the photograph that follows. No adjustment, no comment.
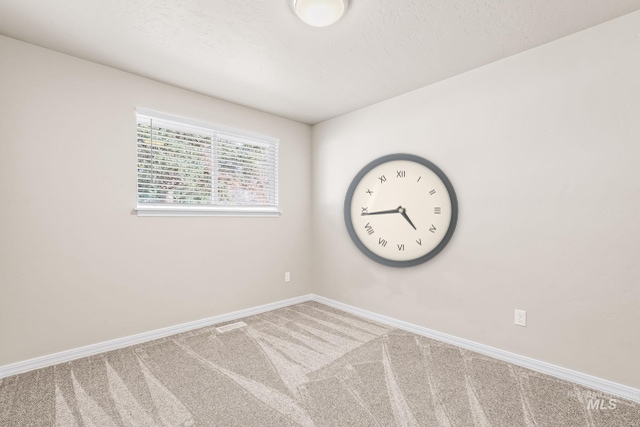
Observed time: 4:44
